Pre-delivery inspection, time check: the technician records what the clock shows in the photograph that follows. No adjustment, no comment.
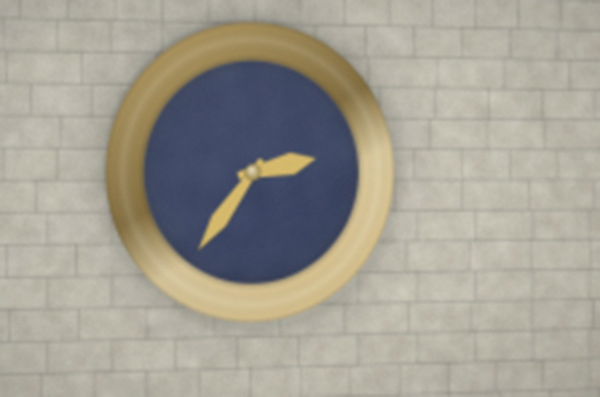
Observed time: 2:36
